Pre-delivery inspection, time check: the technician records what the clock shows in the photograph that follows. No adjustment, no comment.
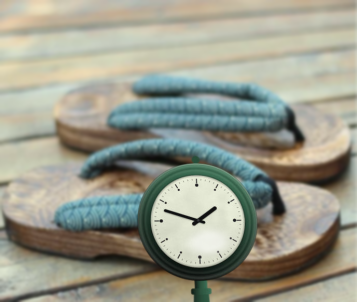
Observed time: 1:48
